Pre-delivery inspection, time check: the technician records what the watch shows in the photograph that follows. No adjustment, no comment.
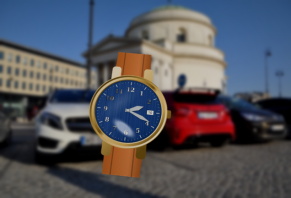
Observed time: 2:19
